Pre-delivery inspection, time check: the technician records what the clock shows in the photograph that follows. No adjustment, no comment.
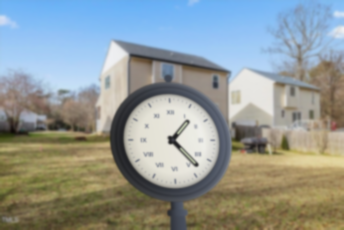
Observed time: 1:23
